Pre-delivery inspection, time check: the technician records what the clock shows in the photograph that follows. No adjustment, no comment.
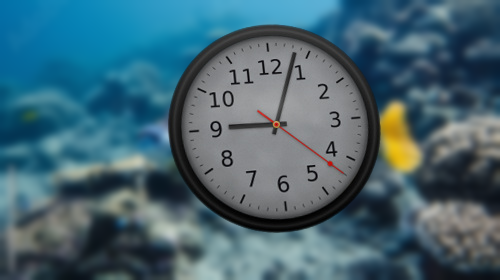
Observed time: 9:03:22
